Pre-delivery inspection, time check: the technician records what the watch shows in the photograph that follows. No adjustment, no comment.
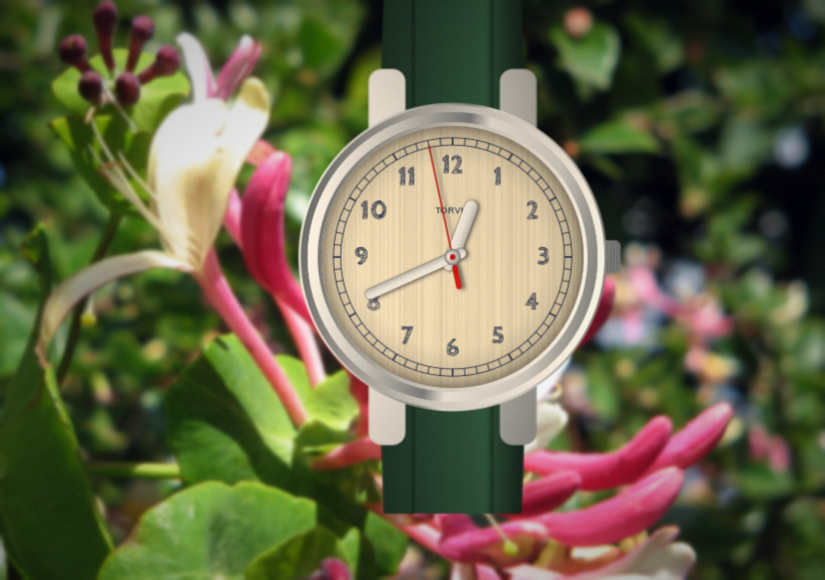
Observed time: 12:40:58
